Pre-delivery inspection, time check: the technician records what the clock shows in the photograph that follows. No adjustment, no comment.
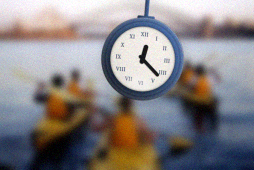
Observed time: 12:22
